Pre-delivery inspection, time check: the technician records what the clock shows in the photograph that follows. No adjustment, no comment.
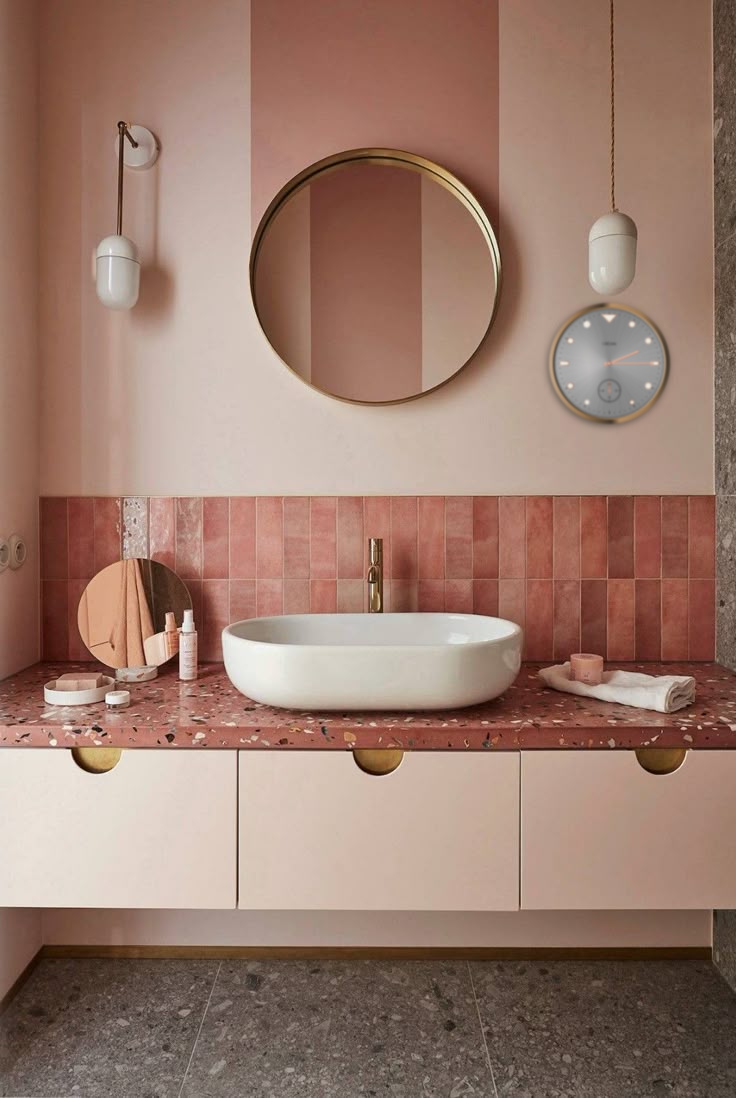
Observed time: 2:15
